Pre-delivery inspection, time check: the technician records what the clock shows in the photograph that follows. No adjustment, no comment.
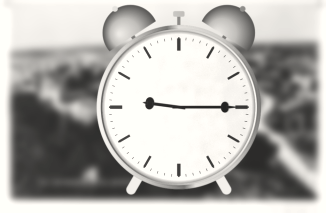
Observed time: 9:15
